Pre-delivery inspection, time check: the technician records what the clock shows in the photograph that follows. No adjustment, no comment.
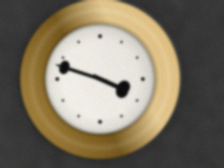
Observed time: 3:48
